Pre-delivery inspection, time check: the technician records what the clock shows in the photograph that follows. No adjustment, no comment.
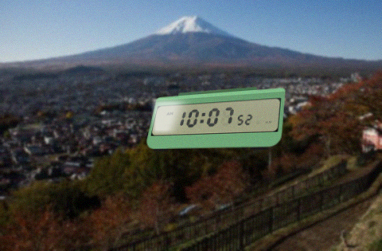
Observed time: 10:07:52
